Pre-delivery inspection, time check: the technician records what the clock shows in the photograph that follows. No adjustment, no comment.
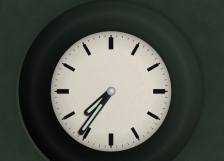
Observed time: 7:36
